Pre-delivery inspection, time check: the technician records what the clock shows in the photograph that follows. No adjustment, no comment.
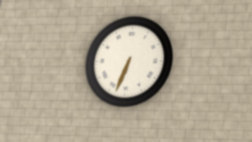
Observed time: 6:33
